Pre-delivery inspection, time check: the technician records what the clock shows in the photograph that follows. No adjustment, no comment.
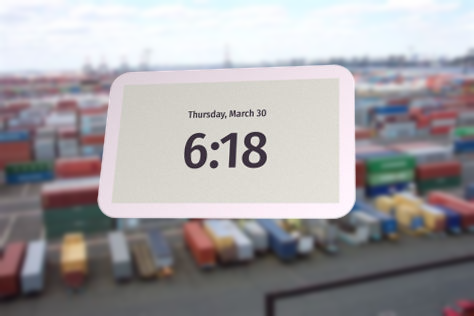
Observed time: 6:18
